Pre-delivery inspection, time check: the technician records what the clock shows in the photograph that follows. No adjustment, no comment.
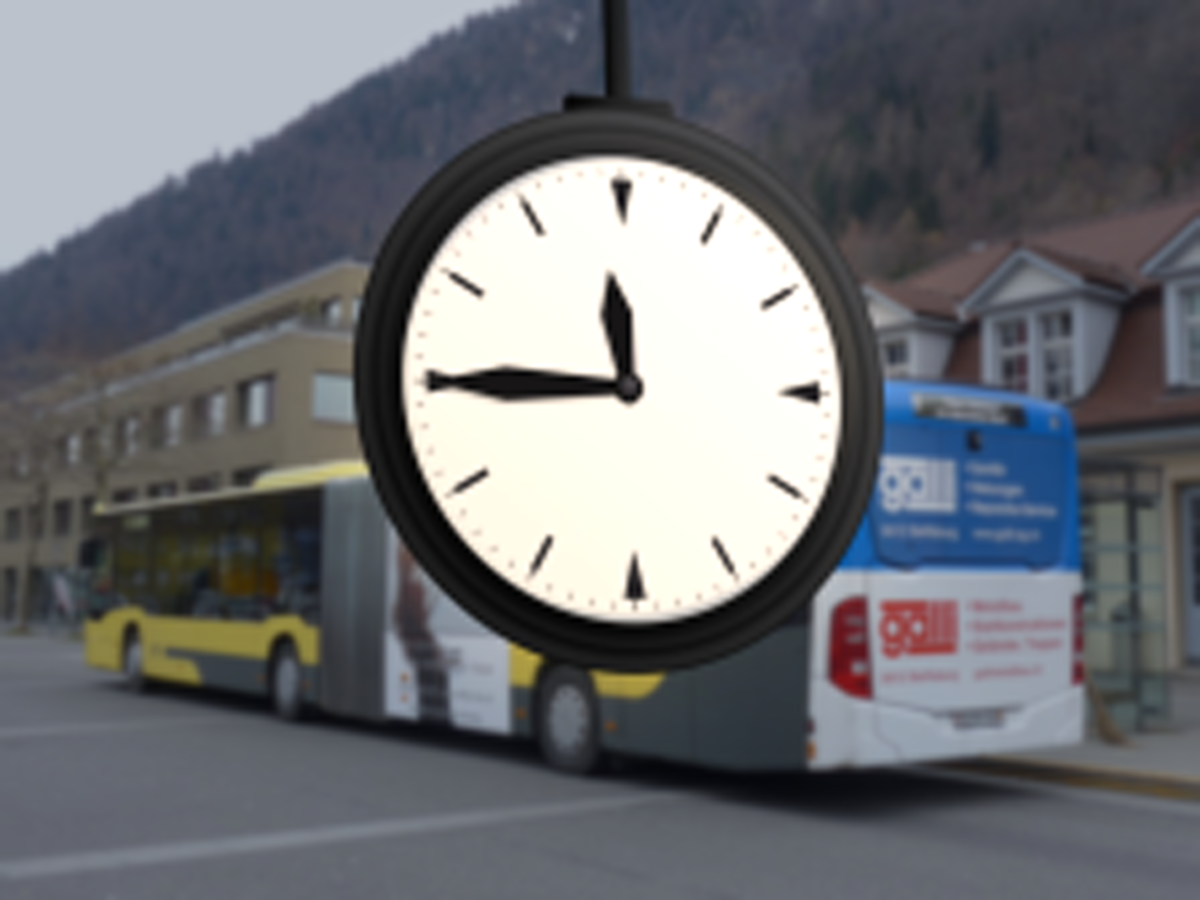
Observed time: 11:45
